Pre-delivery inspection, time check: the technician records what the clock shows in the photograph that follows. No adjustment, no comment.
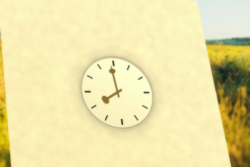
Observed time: 7:59
